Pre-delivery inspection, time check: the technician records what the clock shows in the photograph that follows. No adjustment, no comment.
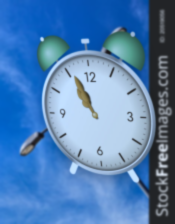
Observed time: 10:56
